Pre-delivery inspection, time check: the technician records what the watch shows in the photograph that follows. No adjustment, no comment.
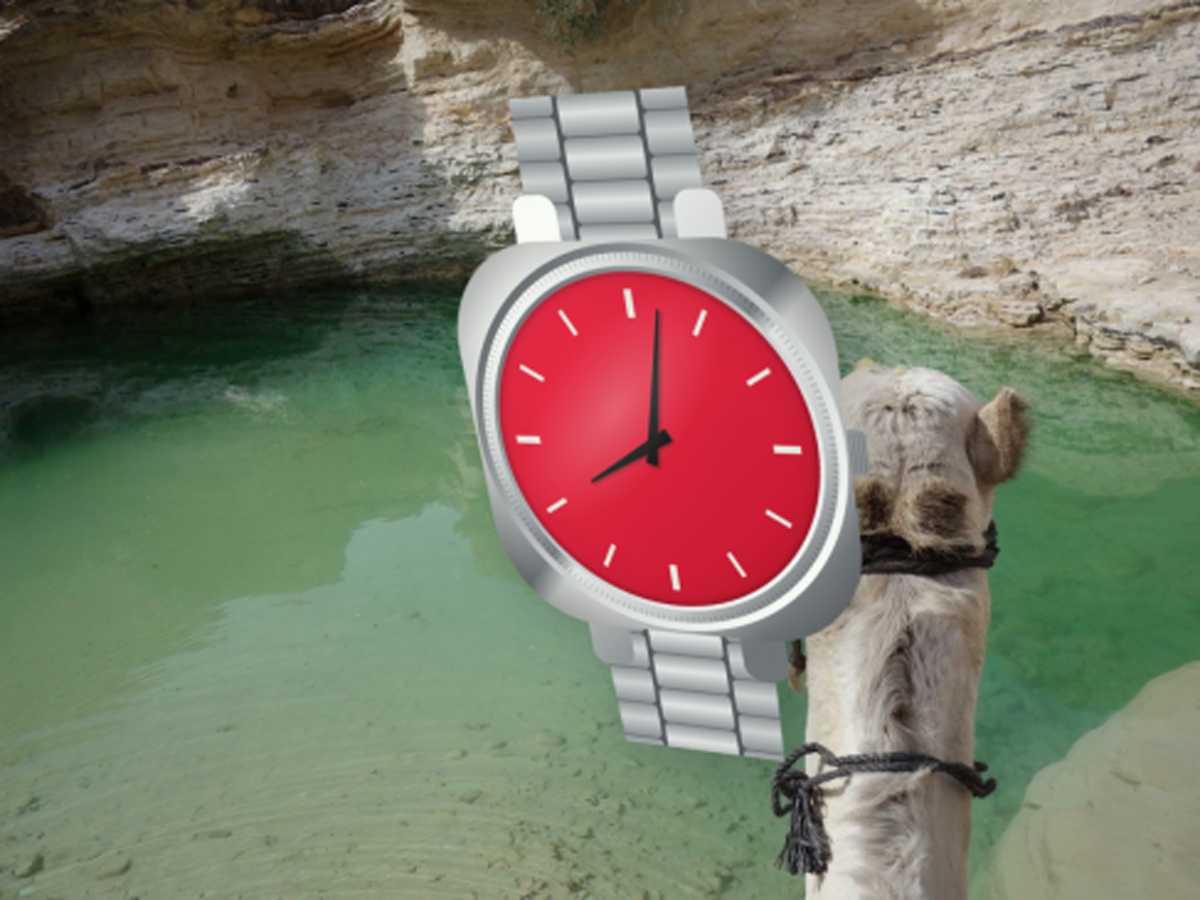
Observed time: 8:02
